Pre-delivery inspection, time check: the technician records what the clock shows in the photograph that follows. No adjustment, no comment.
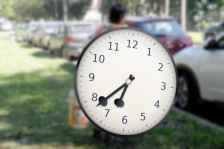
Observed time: 6:38
